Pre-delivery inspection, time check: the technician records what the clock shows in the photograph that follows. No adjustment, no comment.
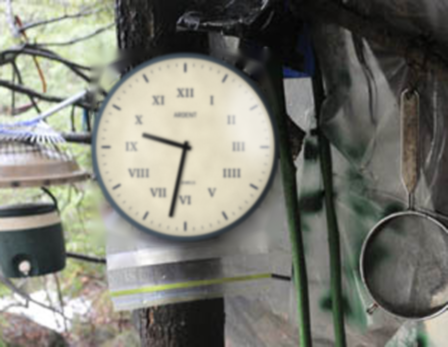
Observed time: 9:32
